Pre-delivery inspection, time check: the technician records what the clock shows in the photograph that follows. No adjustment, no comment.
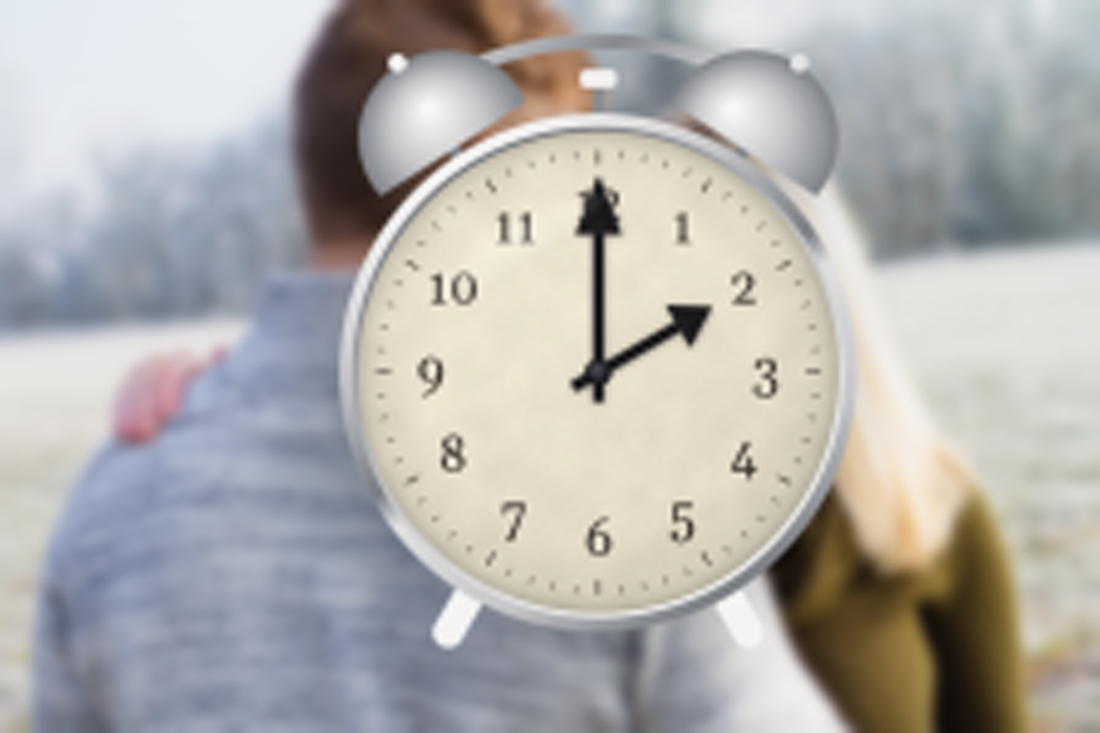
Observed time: 2:00
